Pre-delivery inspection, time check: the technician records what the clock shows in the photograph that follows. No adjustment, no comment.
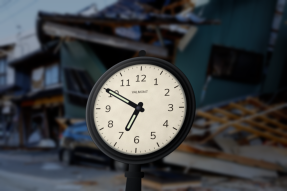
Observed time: 6:50
